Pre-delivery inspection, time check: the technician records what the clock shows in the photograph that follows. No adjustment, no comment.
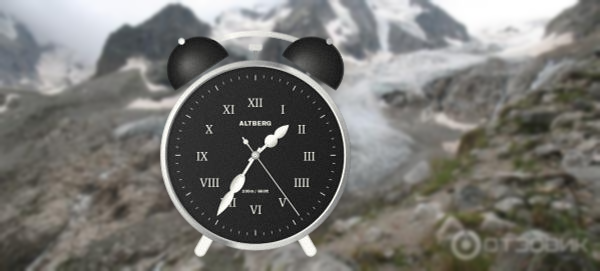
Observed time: 1:35:24
